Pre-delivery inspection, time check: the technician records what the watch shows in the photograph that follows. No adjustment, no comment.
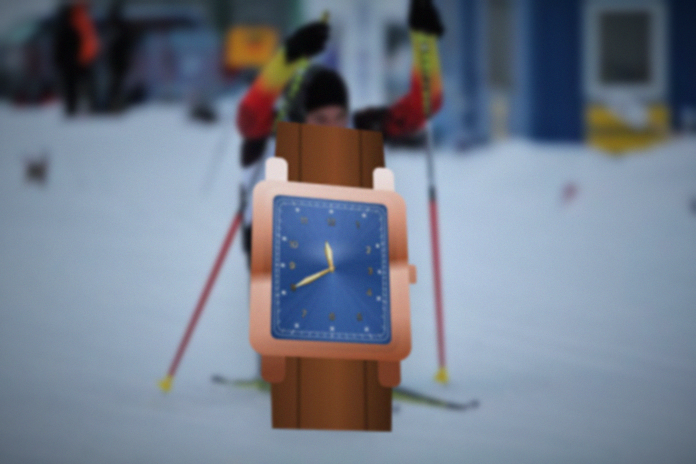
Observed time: 11:40
